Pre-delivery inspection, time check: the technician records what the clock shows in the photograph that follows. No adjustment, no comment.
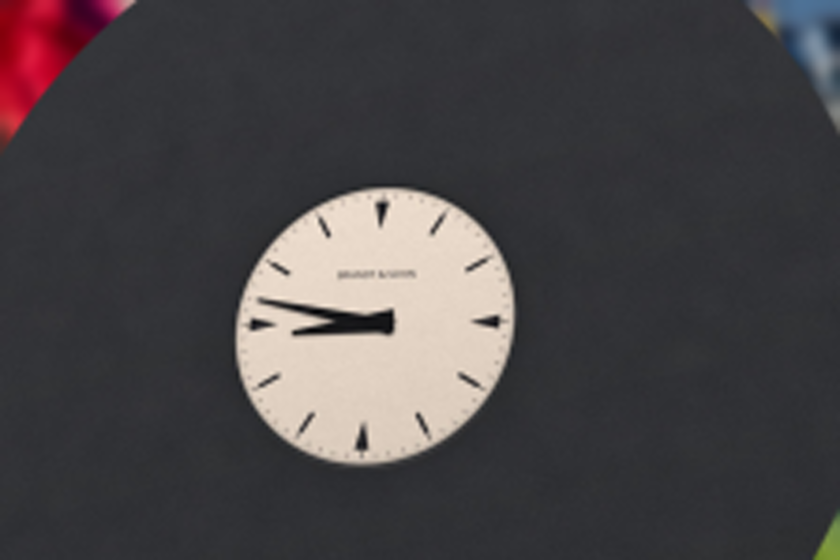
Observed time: 8:47
